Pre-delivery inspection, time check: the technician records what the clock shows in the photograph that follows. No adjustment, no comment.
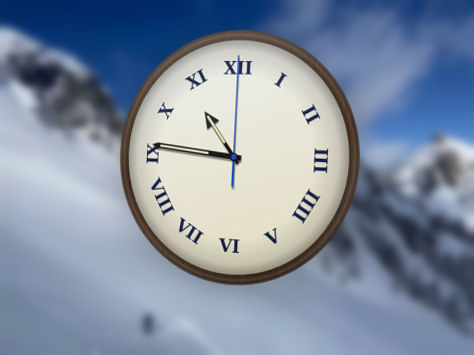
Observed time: 10:46:00
